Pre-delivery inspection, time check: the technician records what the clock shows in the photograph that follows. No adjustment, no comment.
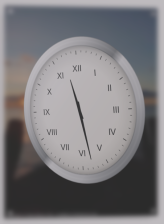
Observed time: 11:28
